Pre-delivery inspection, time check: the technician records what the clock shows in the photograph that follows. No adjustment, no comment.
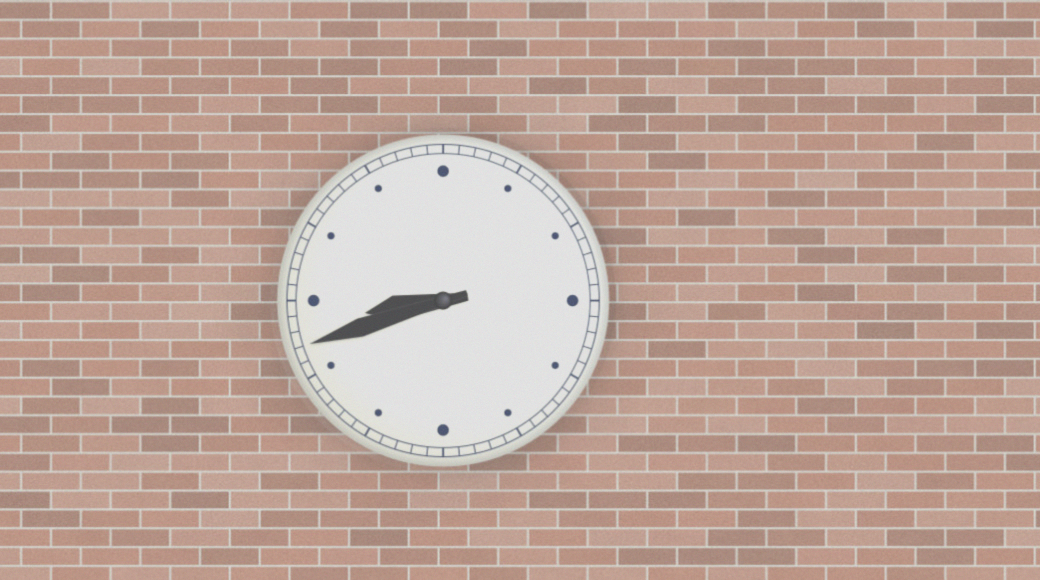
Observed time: 8:42
